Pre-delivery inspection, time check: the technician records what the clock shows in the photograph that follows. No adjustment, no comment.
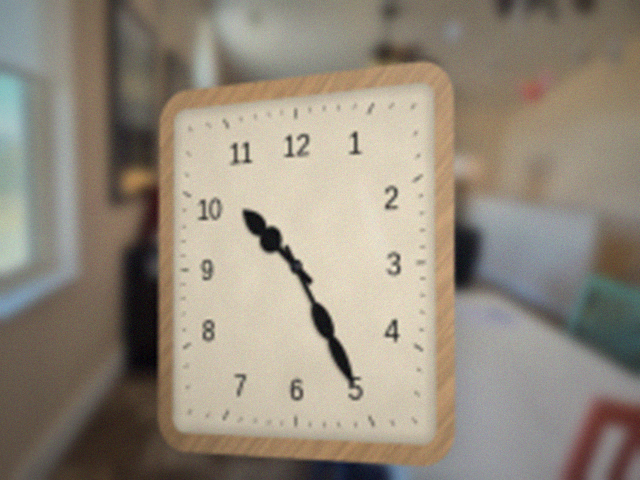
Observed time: 10:25
